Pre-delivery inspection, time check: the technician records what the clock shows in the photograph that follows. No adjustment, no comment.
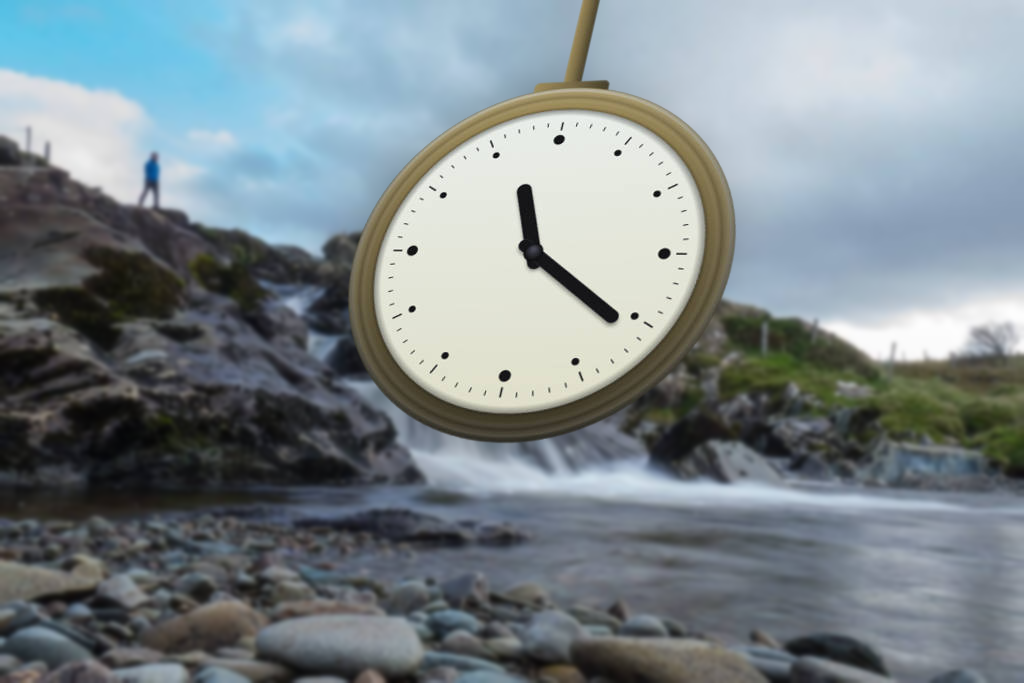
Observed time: 11:21
